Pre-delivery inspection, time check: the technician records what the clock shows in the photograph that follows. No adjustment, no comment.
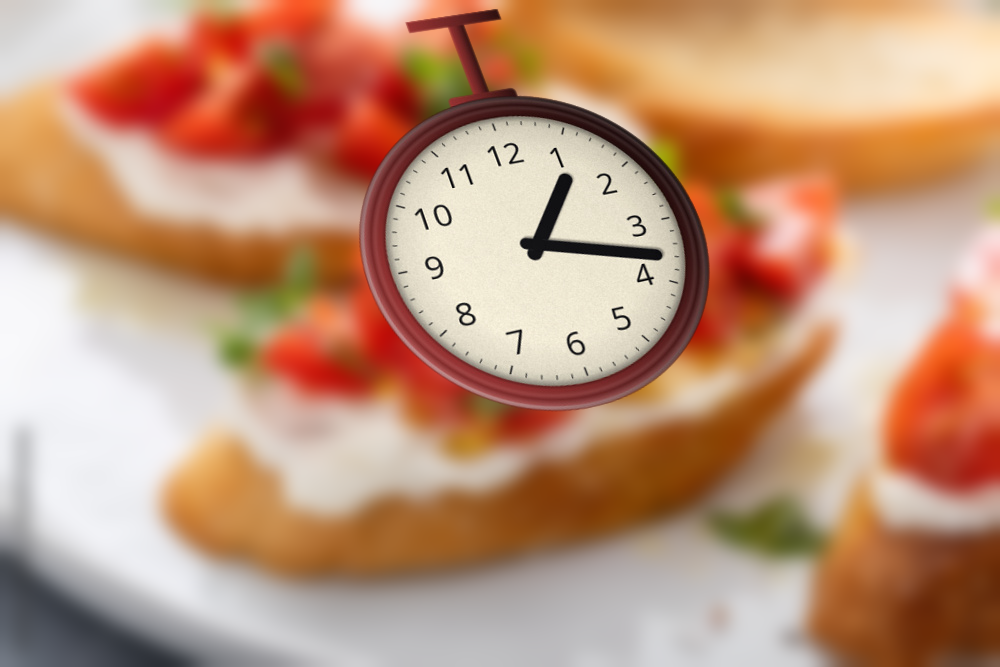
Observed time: 1:18
